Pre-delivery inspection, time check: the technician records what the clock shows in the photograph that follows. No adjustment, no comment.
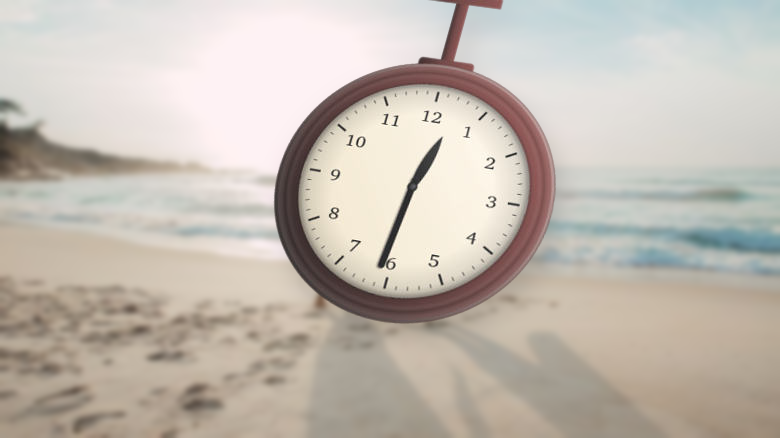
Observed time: 12:31
